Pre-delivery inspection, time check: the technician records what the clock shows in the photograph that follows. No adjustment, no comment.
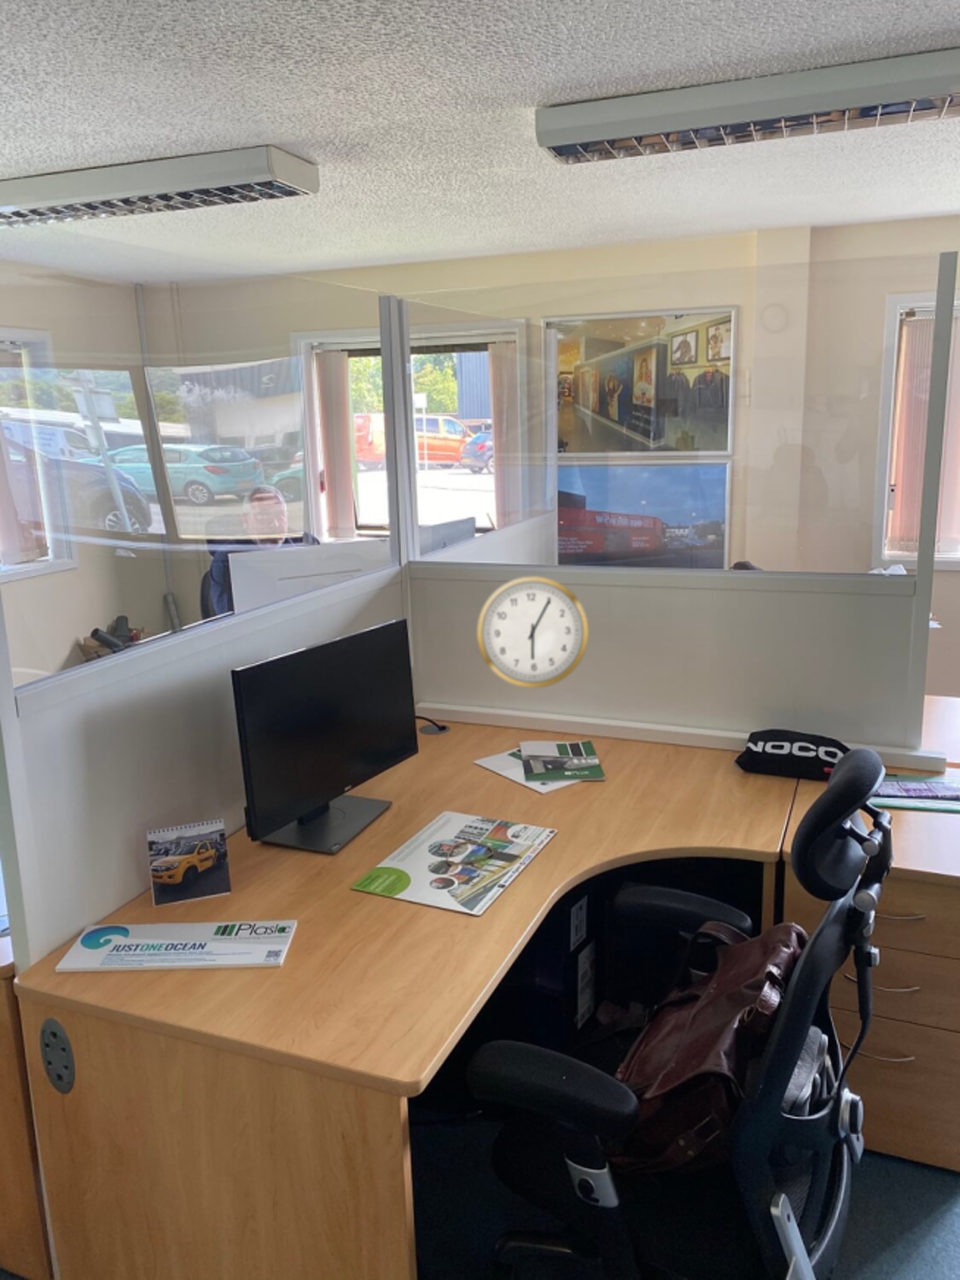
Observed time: 6:05
